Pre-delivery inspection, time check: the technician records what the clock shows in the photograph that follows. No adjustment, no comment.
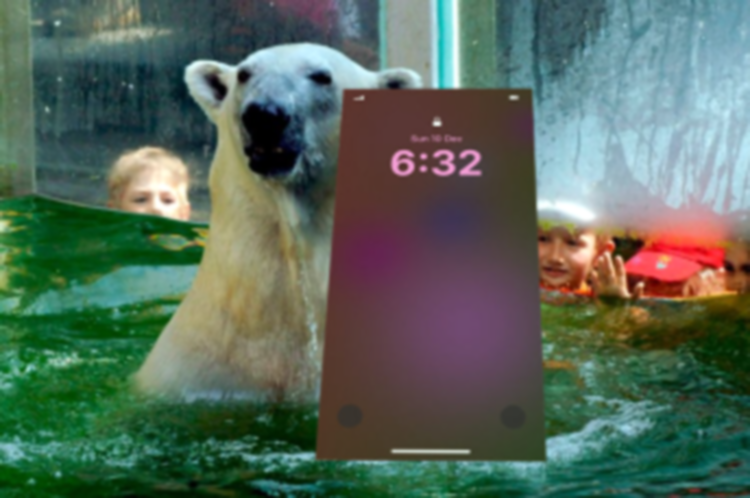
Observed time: 6:32
